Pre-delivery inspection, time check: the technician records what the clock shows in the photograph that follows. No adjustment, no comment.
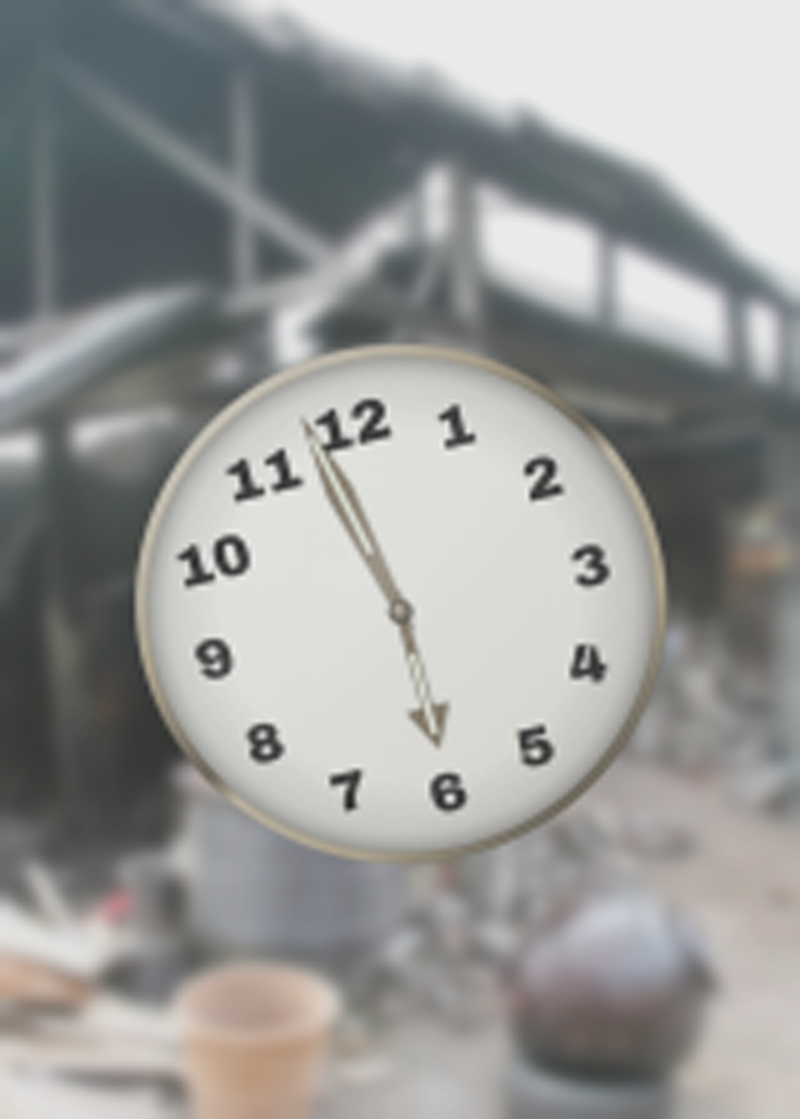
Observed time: 5:58
